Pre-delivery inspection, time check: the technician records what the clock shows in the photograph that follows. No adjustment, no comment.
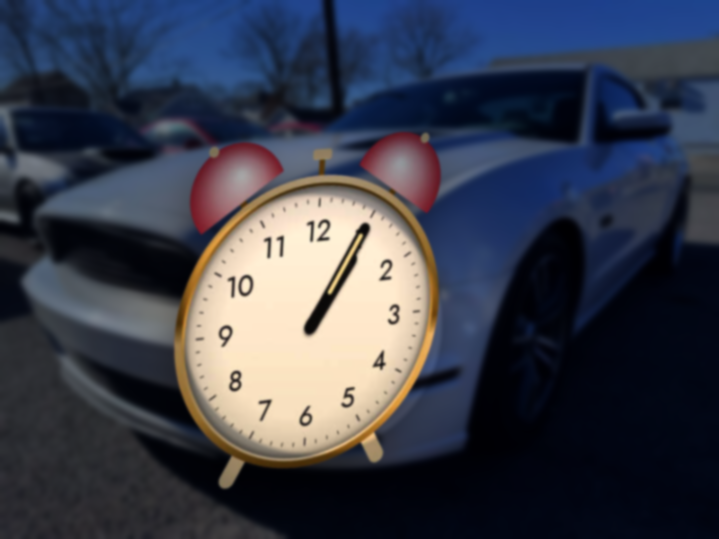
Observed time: 1:05
